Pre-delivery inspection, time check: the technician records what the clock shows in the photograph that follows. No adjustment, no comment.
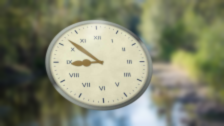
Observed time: 8:52
